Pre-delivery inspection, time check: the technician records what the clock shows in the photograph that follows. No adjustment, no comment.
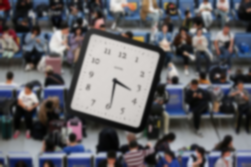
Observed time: 3:29
